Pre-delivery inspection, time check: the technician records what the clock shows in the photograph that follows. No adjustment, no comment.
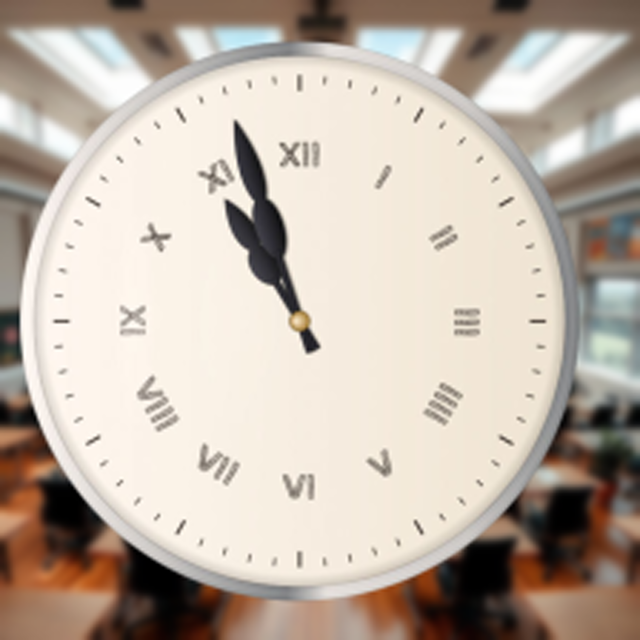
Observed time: 10:57
